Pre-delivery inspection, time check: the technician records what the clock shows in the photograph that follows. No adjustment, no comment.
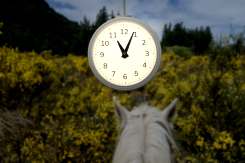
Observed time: 11:04
